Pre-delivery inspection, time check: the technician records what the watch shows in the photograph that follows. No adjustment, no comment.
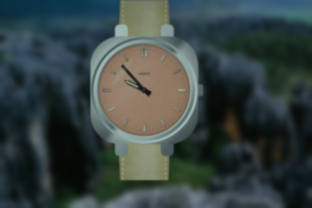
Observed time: 9:53
